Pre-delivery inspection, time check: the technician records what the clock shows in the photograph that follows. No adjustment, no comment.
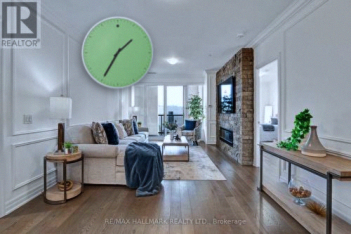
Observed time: 1:35
